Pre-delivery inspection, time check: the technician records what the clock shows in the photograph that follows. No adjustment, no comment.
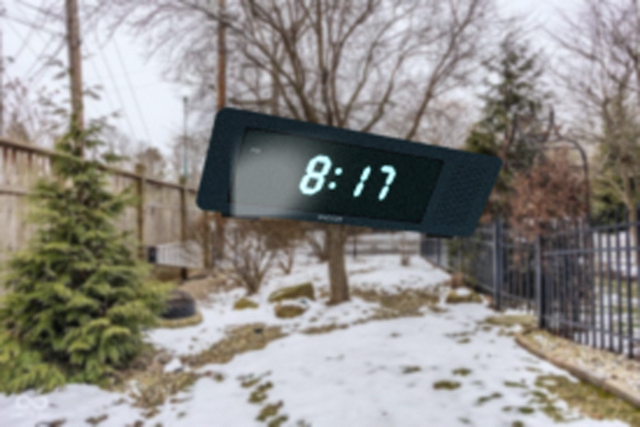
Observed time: 8:17
